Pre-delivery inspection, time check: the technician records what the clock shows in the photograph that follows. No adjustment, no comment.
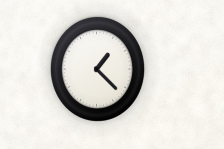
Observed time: 1:22
